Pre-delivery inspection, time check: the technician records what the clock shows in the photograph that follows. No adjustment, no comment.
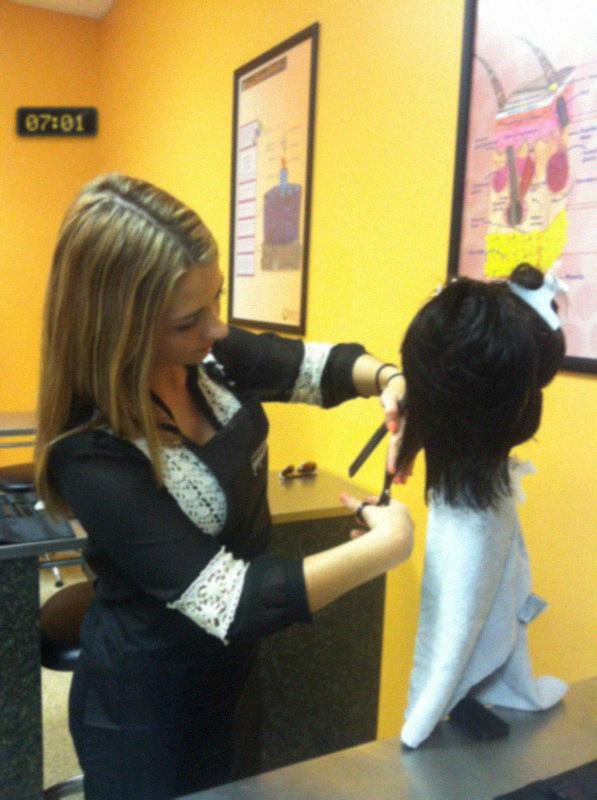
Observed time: 7:01
